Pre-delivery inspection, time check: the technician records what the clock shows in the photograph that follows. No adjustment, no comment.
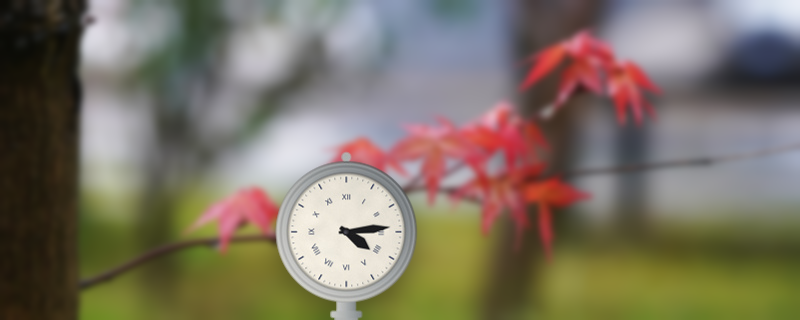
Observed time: 4:14
